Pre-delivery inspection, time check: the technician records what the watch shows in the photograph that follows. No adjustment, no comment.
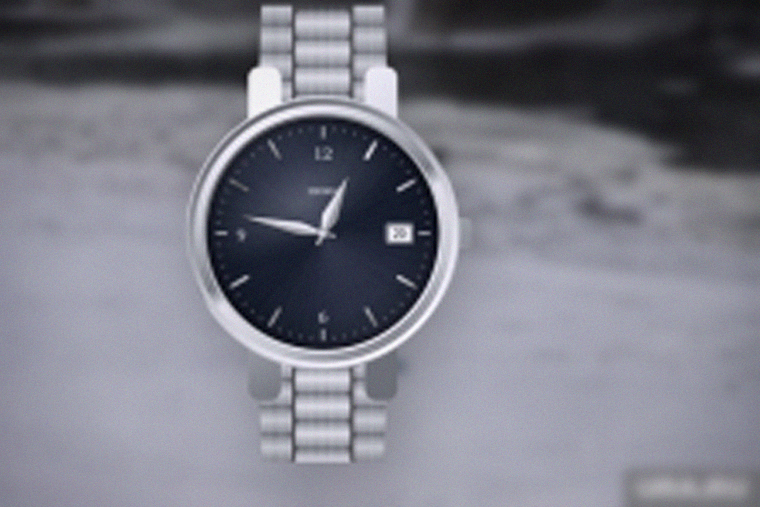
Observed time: 12:47
